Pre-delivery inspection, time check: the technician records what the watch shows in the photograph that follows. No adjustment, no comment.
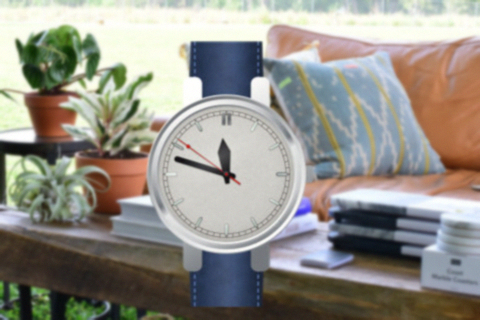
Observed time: 11:47:51
